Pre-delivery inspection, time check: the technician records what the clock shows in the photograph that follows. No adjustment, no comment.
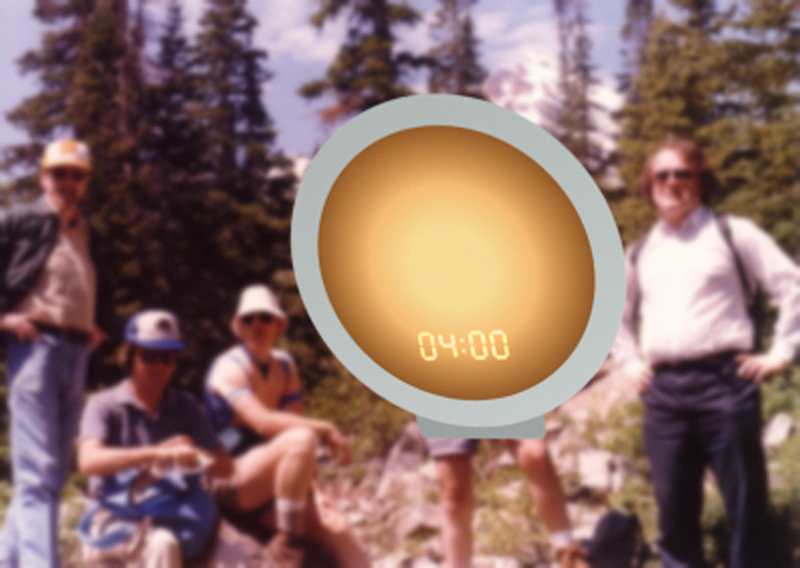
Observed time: 4:00
